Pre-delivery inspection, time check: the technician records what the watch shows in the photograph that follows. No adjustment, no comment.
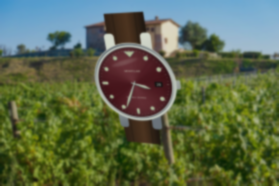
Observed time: 3:34
